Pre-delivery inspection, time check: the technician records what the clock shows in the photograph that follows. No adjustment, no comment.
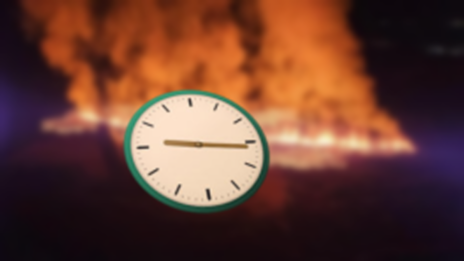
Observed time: 9:16
